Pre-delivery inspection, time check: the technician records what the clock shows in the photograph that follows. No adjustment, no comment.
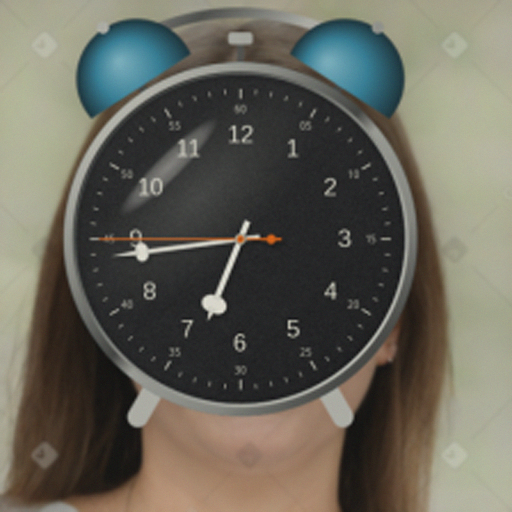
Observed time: 6:43:45
